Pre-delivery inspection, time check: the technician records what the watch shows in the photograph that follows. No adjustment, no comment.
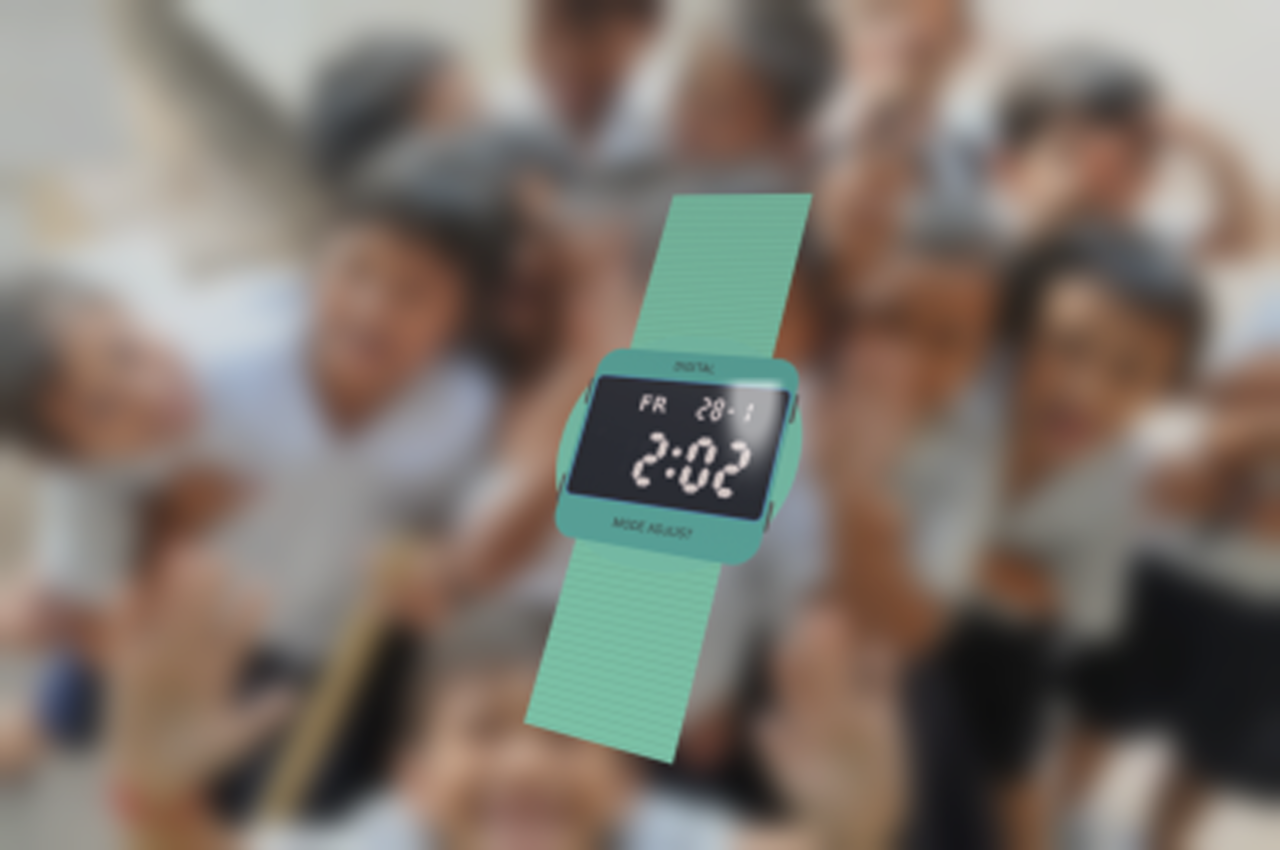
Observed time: 2:02
